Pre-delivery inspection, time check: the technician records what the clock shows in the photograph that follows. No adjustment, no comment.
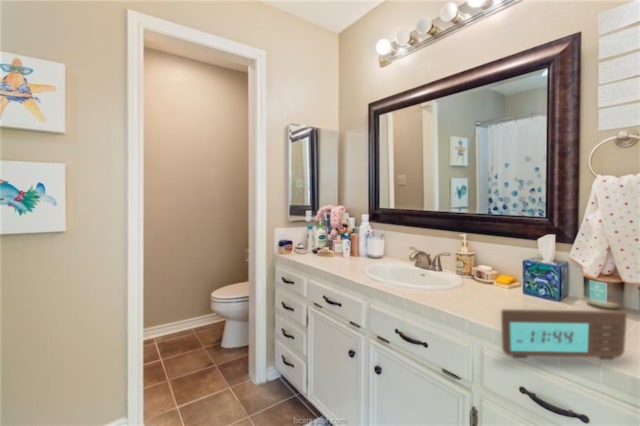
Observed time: 11:44
